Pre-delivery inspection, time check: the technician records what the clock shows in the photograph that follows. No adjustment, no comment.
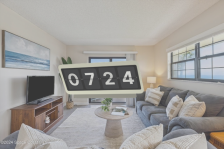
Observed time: 7:24
